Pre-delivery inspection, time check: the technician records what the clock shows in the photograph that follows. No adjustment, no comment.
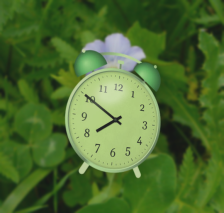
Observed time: 7:50
